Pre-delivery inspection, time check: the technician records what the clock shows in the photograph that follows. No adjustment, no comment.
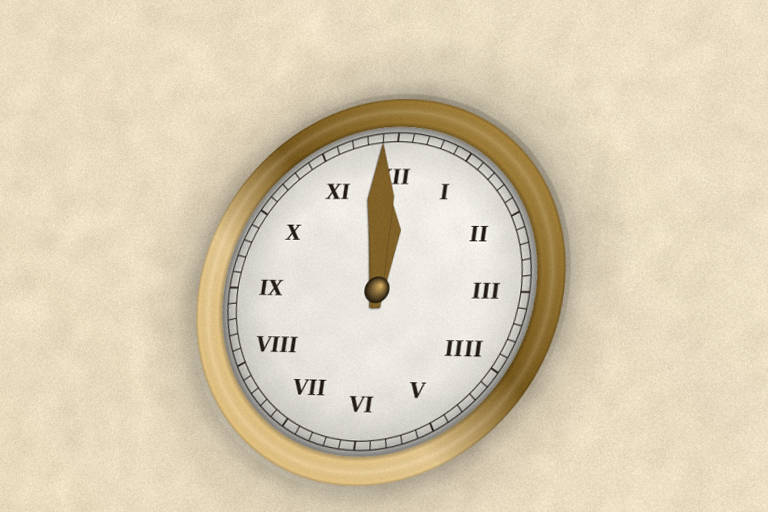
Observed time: 11:59
